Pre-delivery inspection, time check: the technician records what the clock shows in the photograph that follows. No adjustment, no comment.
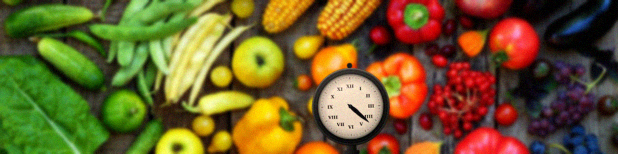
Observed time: 4:22
